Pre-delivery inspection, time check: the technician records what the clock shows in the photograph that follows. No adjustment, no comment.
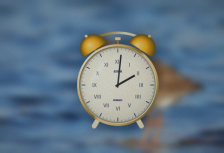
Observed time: 2:01
